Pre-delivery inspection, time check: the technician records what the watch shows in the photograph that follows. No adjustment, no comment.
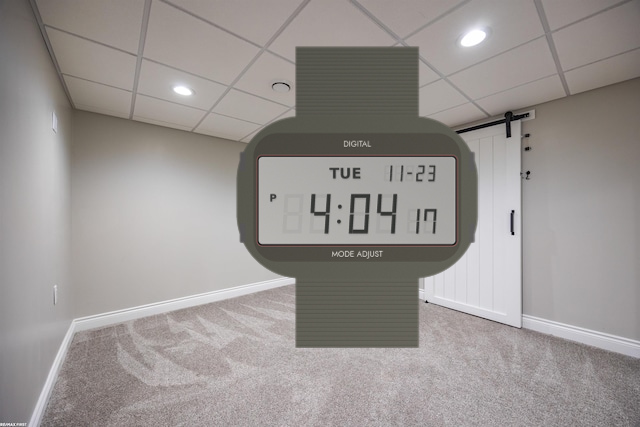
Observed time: 4:04:17
